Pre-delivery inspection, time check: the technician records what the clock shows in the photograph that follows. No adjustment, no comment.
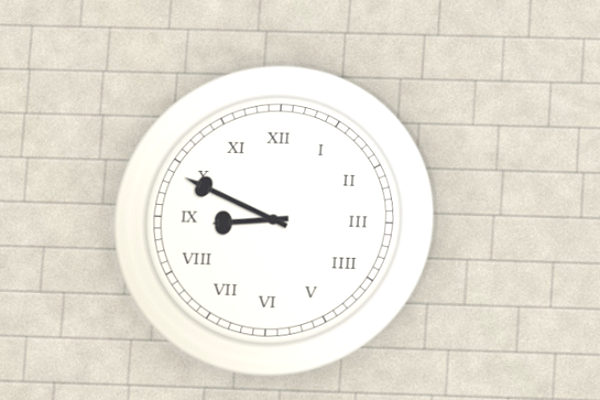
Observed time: 8:49
